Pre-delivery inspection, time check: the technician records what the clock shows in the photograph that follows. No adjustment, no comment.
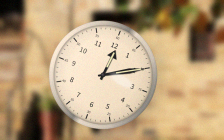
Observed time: 12:10
